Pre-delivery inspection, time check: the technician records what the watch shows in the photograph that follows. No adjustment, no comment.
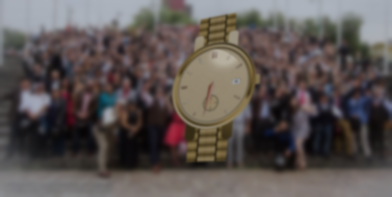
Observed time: 6:32
